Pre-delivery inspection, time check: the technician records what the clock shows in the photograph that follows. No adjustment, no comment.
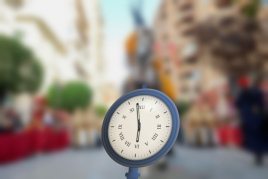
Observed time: 5:58
